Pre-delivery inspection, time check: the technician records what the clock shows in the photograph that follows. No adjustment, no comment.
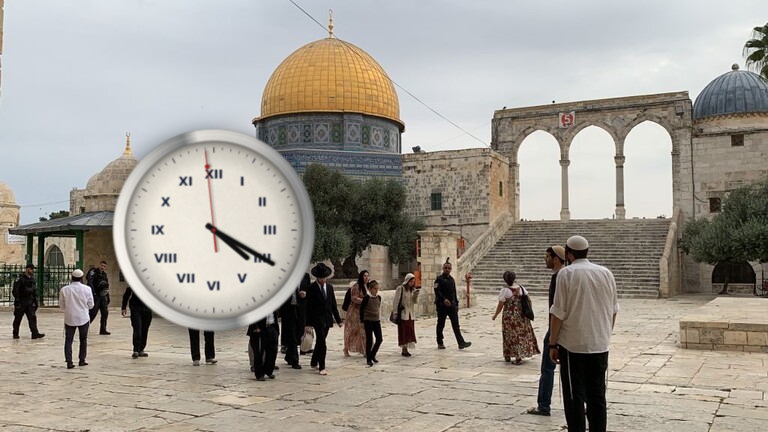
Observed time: 4:19:59
